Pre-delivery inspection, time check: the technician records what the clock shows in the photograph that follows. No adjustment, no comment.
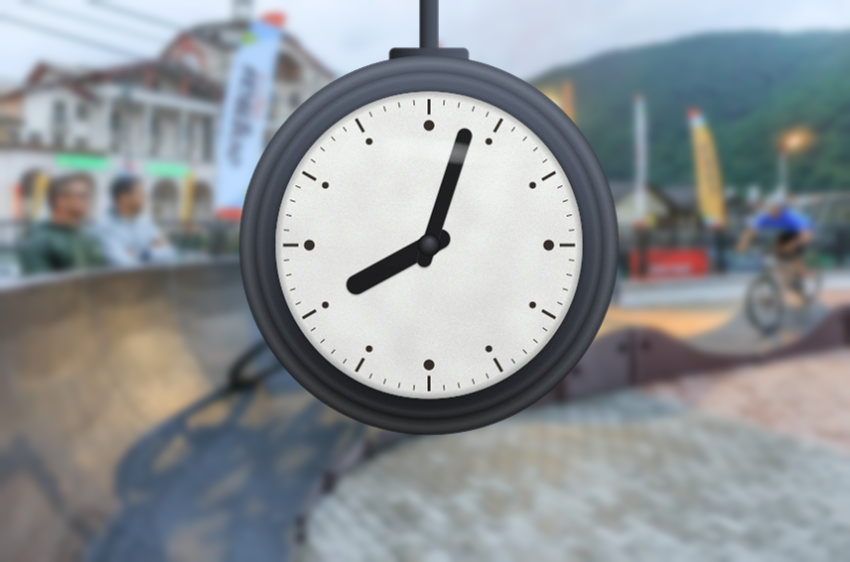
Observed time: 8:03
